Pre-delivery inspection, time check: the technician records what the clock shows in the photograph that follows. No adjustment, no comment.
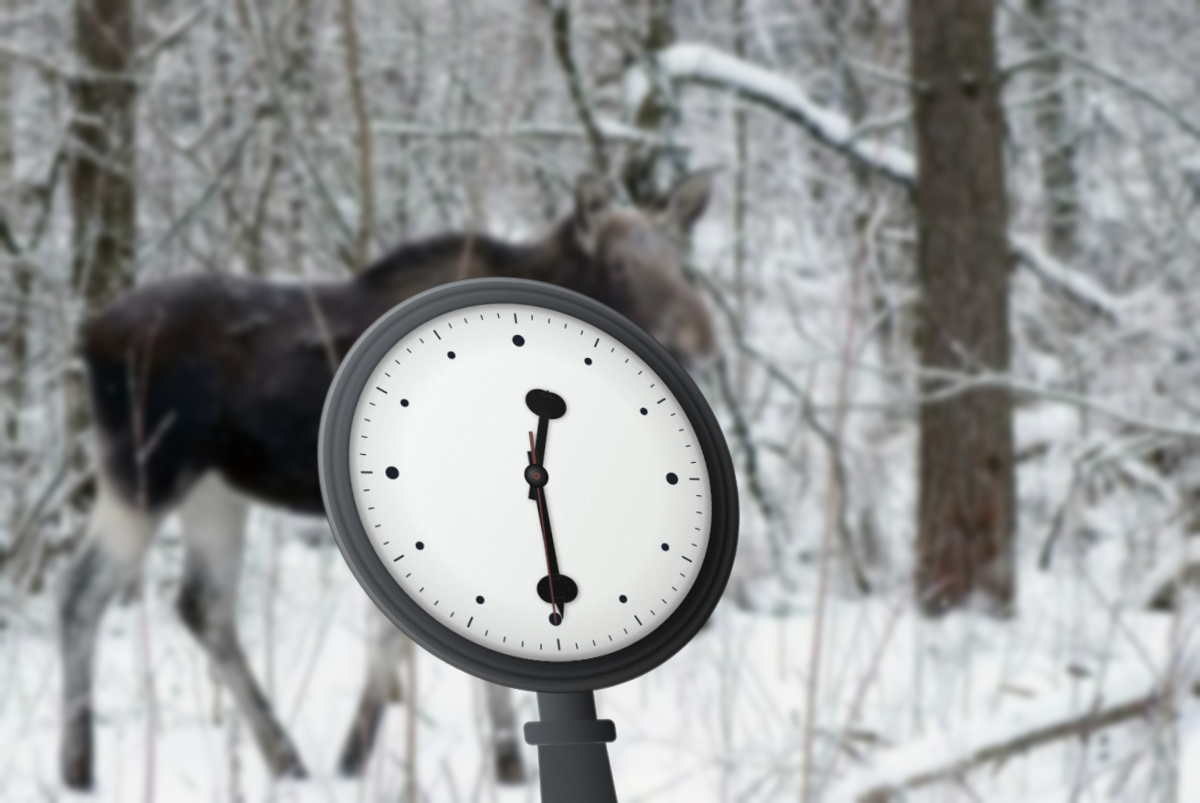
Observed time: 12:29:30
